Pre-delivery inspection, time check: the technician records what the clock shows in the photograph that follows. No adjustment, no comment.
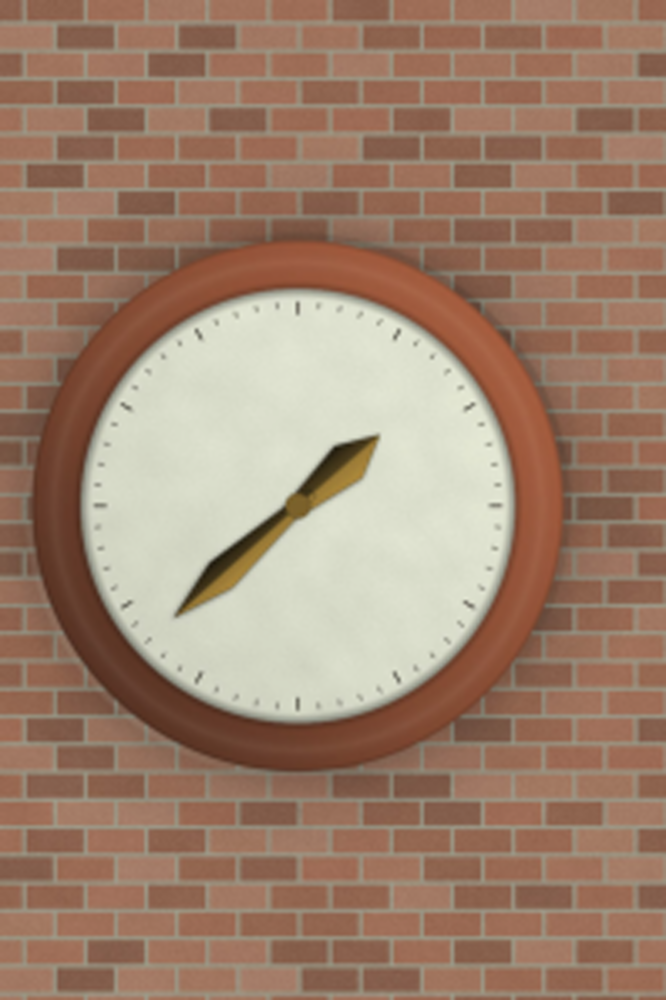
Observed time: 1:38
